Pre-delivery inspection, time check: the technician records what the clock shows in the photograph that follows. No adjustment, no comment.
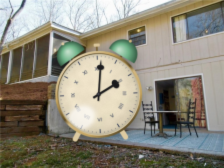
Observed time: 2:01
